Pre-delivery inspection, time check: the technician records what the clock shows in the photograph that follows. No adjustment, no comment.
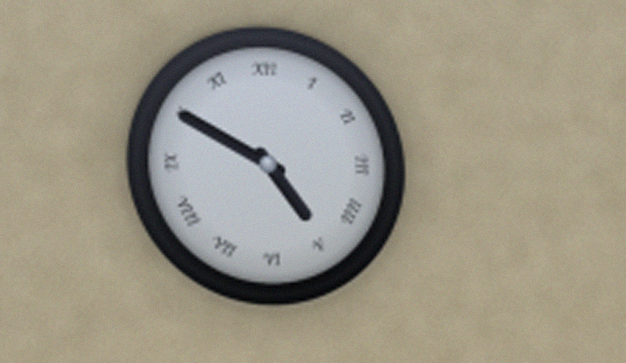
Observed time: 4:50
